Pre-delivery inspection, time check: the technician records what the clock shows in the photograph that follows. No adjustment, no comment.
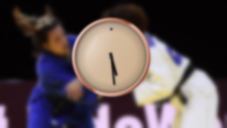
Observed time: 5:29
